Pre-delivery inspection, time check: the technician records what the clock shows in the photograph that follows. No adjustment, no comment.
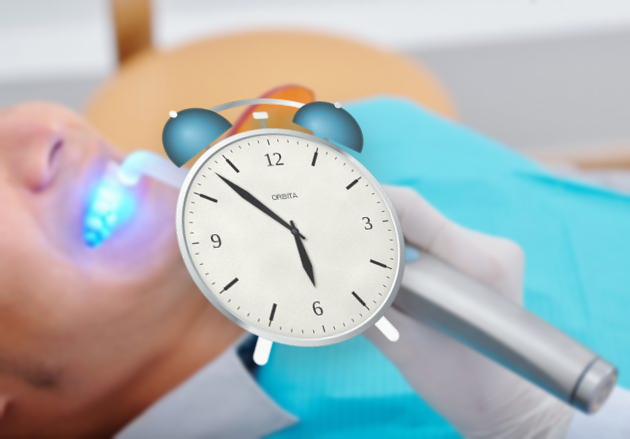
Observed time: 5:53
